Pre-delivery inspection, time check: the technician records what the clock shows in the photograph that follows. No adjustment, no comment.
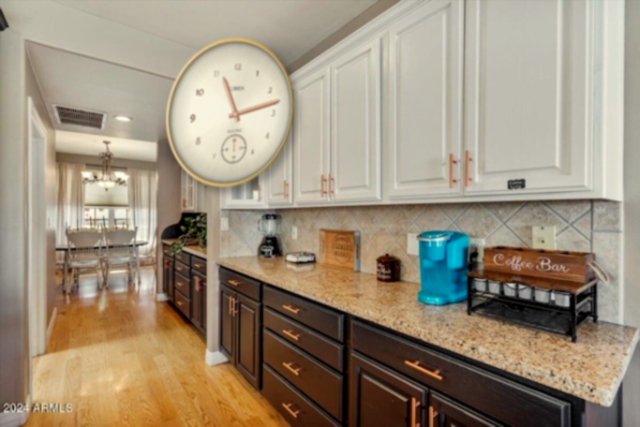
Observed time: 11:13
